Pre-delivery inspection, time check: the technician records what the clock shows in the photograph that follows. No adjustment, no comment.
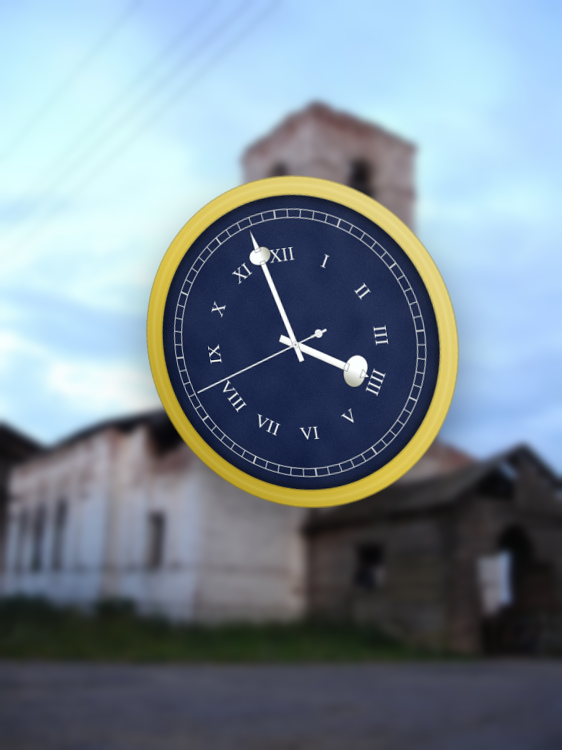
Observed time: 3:57:42
